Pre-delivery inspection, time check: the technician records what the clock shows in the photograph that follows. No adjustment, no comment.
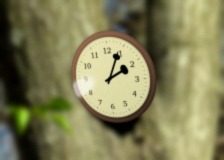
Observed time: 2:04
